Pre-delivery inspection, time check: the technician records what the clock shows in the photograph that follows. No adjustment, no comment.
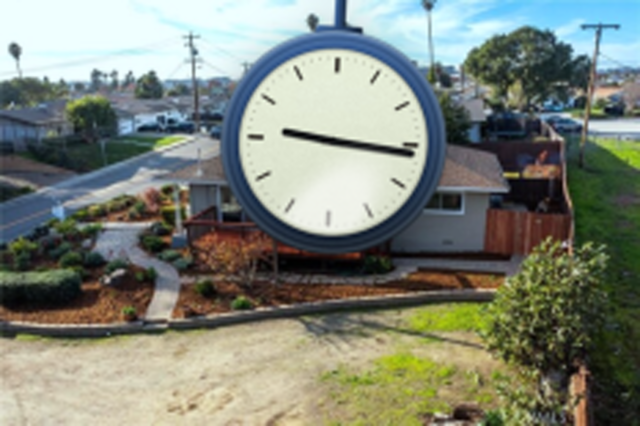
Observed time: 9:16
